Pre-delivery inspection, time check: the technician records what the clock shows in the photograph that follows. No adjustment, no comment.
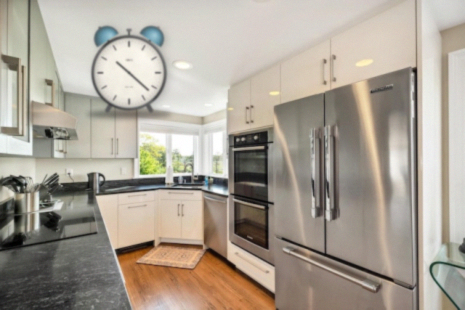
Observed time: 10:22
